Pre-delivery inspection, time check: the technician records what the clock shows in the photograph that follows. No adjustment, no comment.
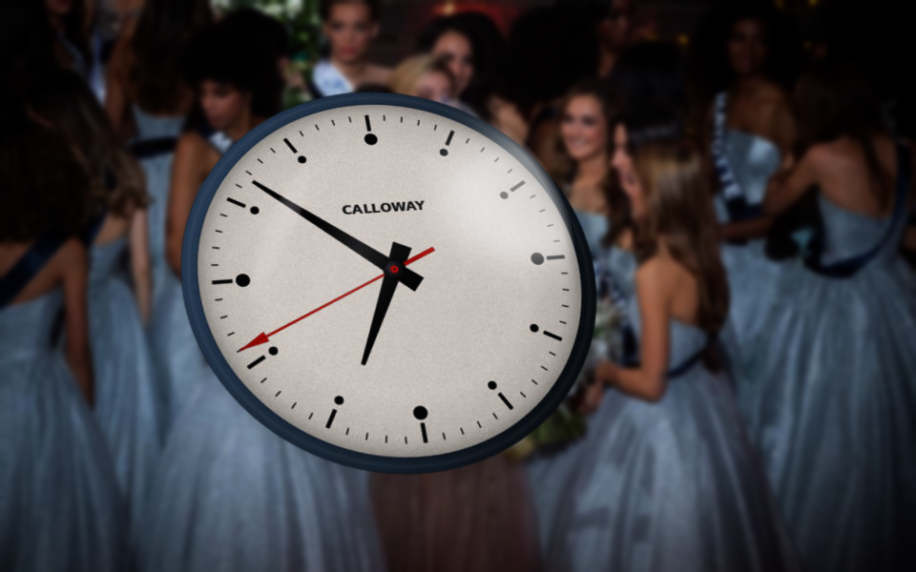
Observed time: 6:51:41
